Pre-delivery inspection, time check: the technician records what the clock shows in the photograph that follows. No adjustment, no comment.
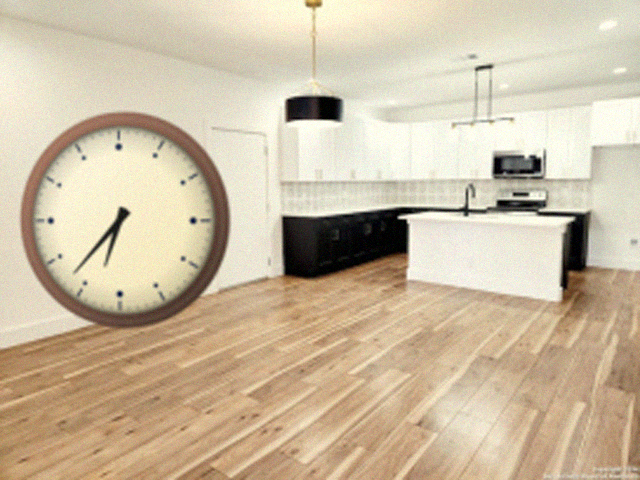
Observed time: 6:37
